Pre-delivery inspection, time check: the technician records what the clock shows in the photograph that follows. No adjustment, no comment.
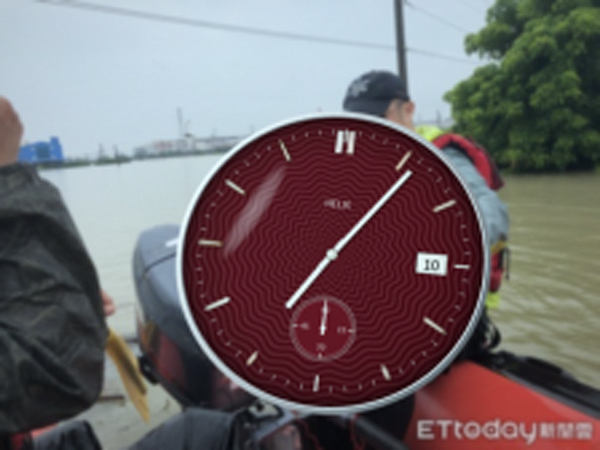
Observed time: 7:06
